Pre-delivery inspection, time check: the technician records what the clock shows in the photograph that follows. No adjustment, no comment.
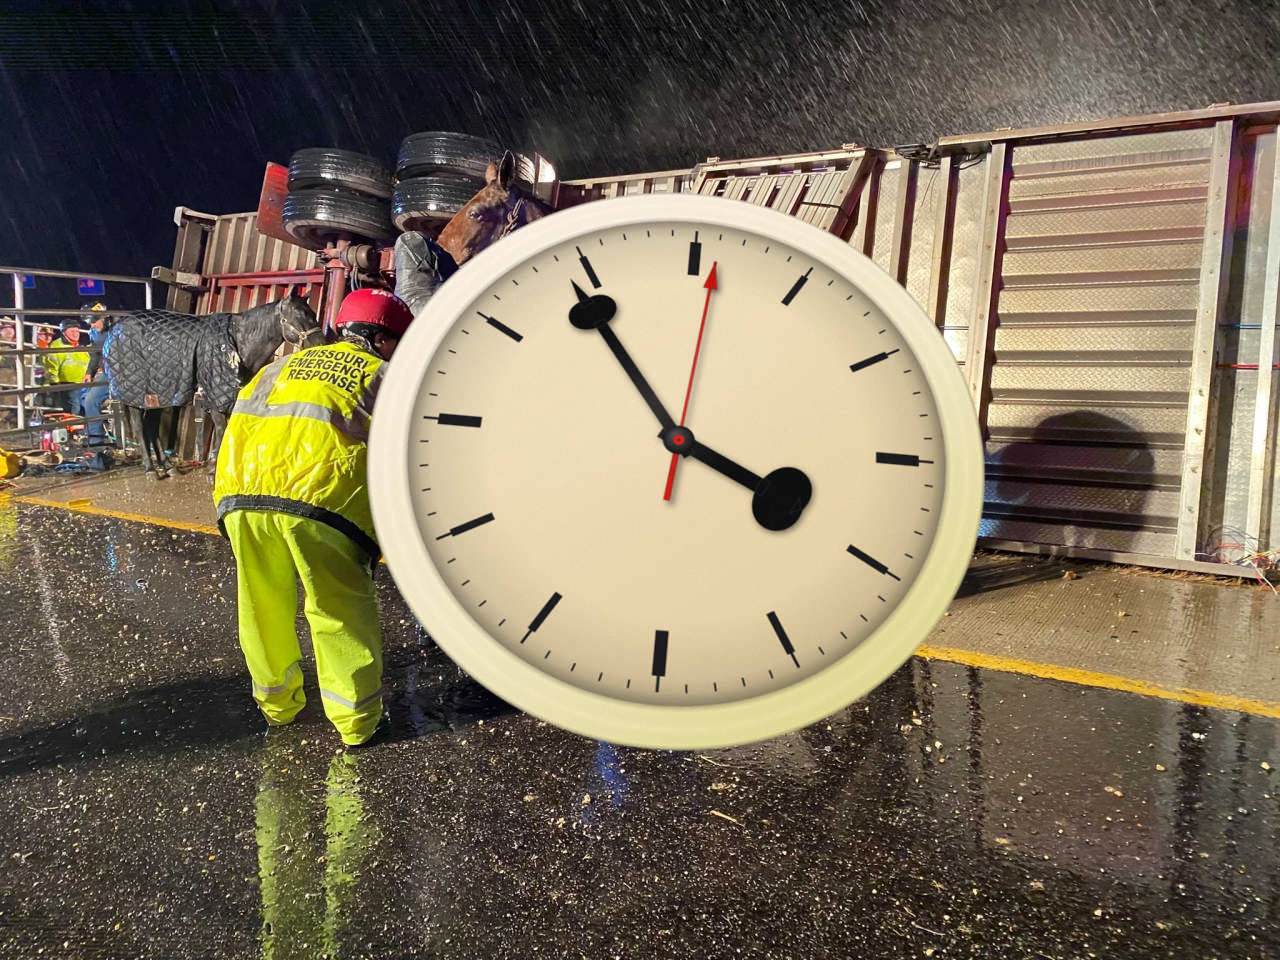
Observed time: 3:54:01
